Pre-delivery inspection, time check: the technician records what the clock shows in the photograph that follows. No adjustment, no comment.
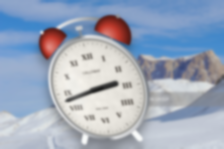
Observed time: 2:43
